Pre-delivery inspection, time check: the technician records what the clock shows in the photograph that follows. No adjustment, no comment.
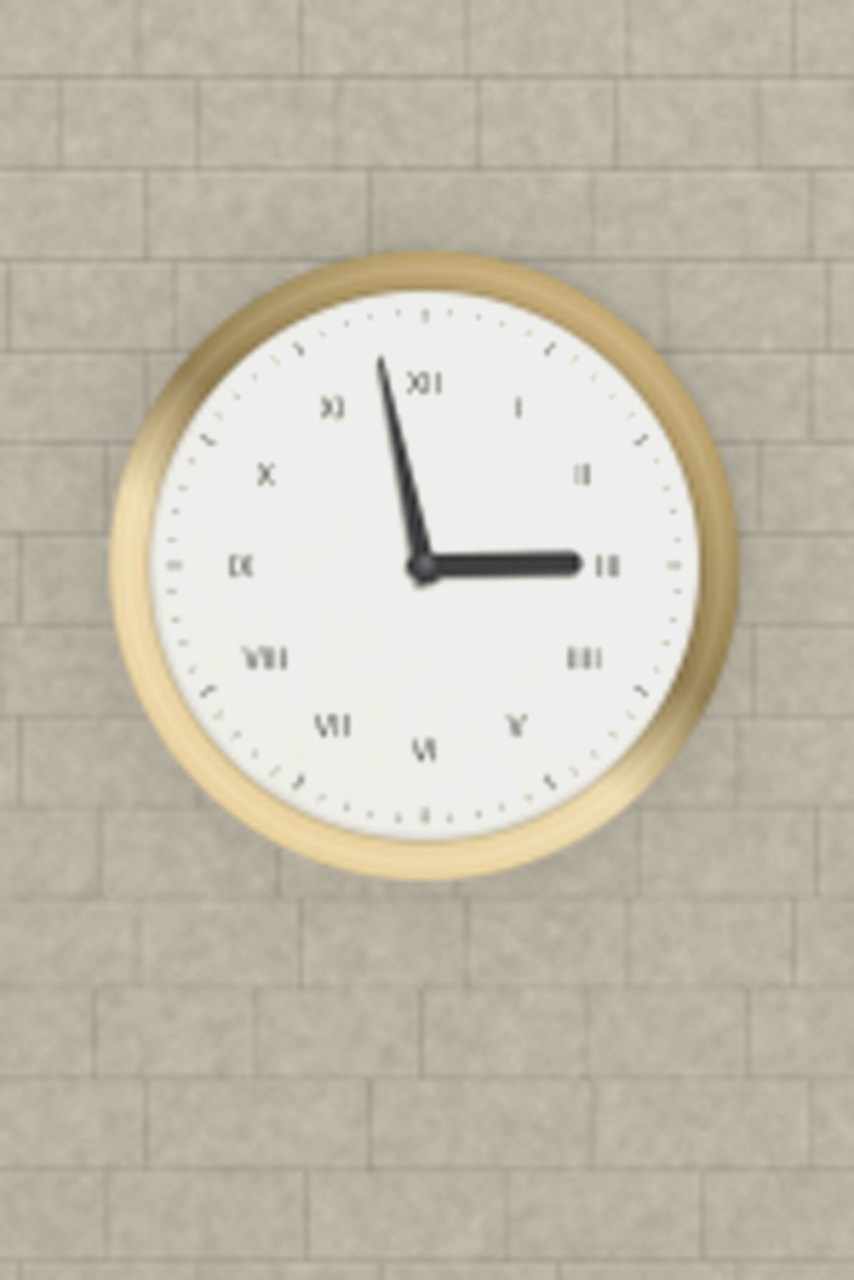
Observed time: 2:58
